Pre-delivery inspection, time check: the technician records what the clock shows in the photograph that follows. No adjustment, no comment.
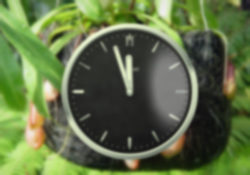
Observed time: 11:57
